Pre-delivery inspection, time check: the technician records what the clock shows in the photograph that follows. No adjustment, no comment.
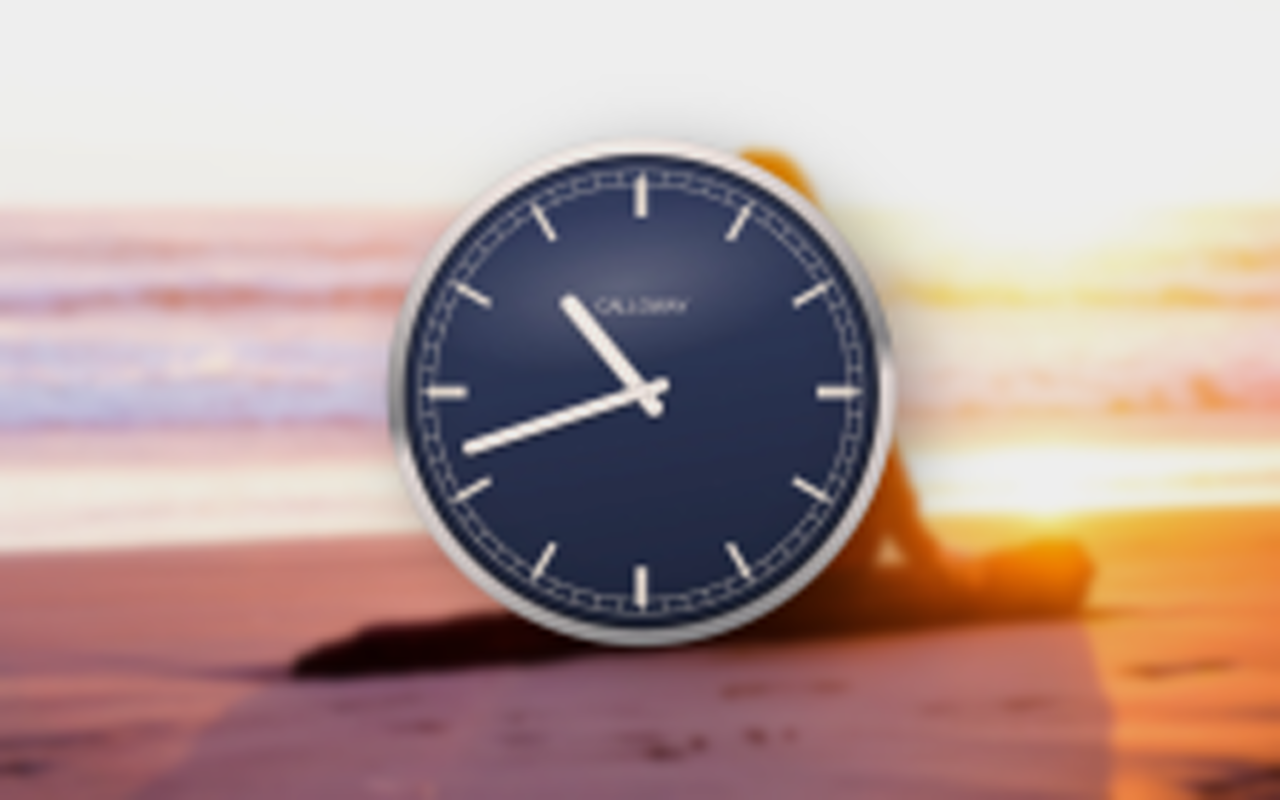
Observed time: 10:42
